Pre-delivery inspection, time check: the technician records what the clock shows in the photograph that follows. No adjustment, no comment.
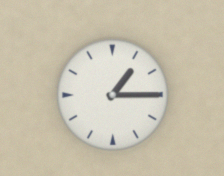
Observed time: 1:15
